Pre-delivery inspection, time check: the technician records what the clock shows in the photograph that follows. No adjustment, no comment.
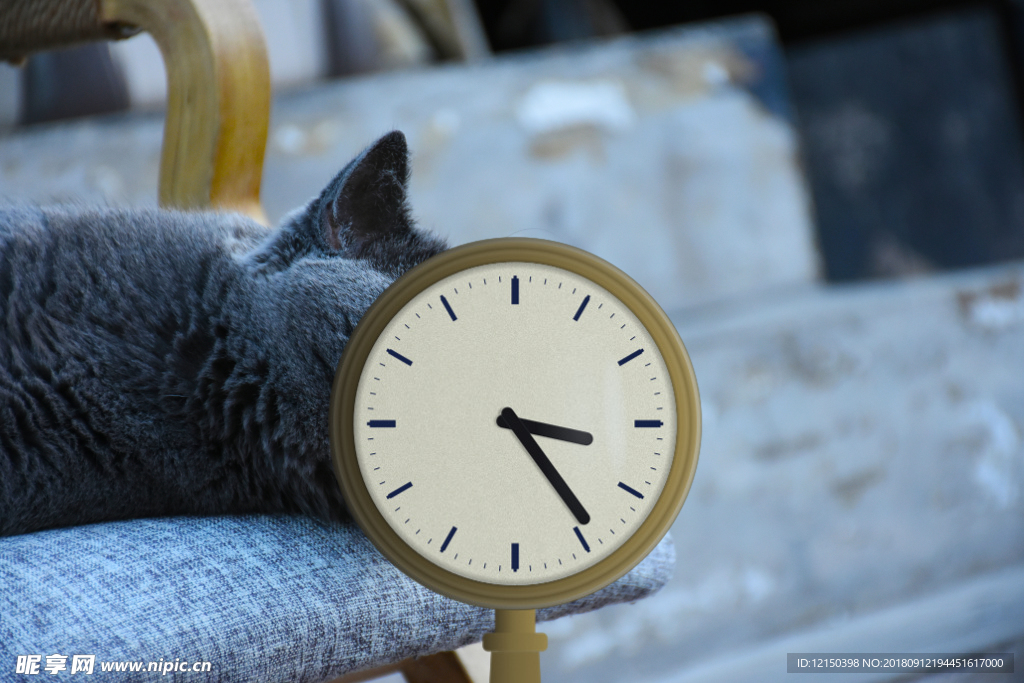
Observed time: 3:24
